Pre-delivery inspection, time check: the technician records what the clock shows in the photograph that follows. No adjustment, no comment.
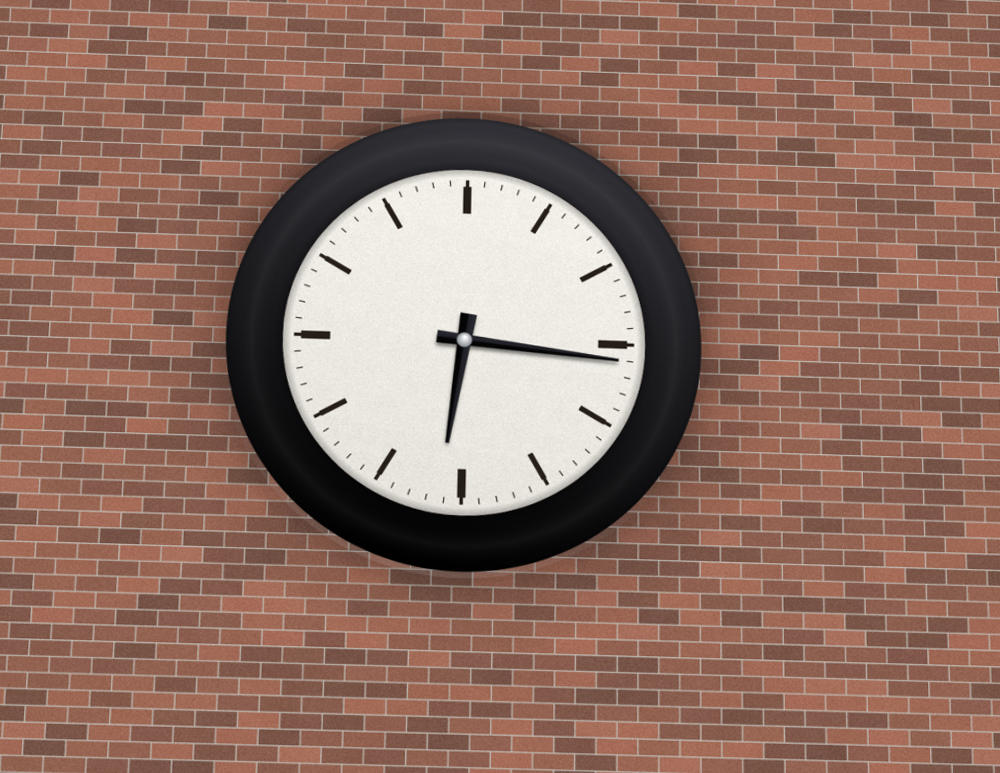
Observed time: 6:16
